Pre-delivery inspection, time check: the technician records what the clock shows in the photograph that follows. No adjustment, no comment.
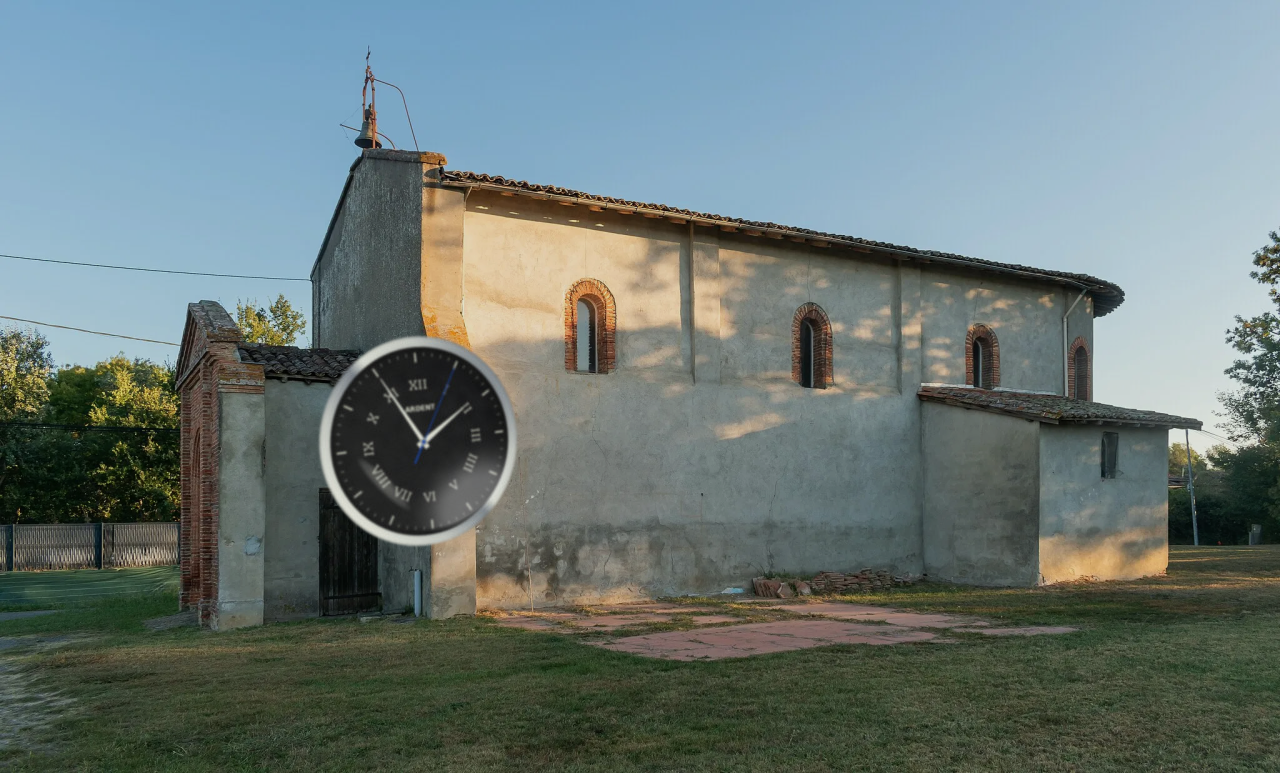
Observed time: 1:55:05
